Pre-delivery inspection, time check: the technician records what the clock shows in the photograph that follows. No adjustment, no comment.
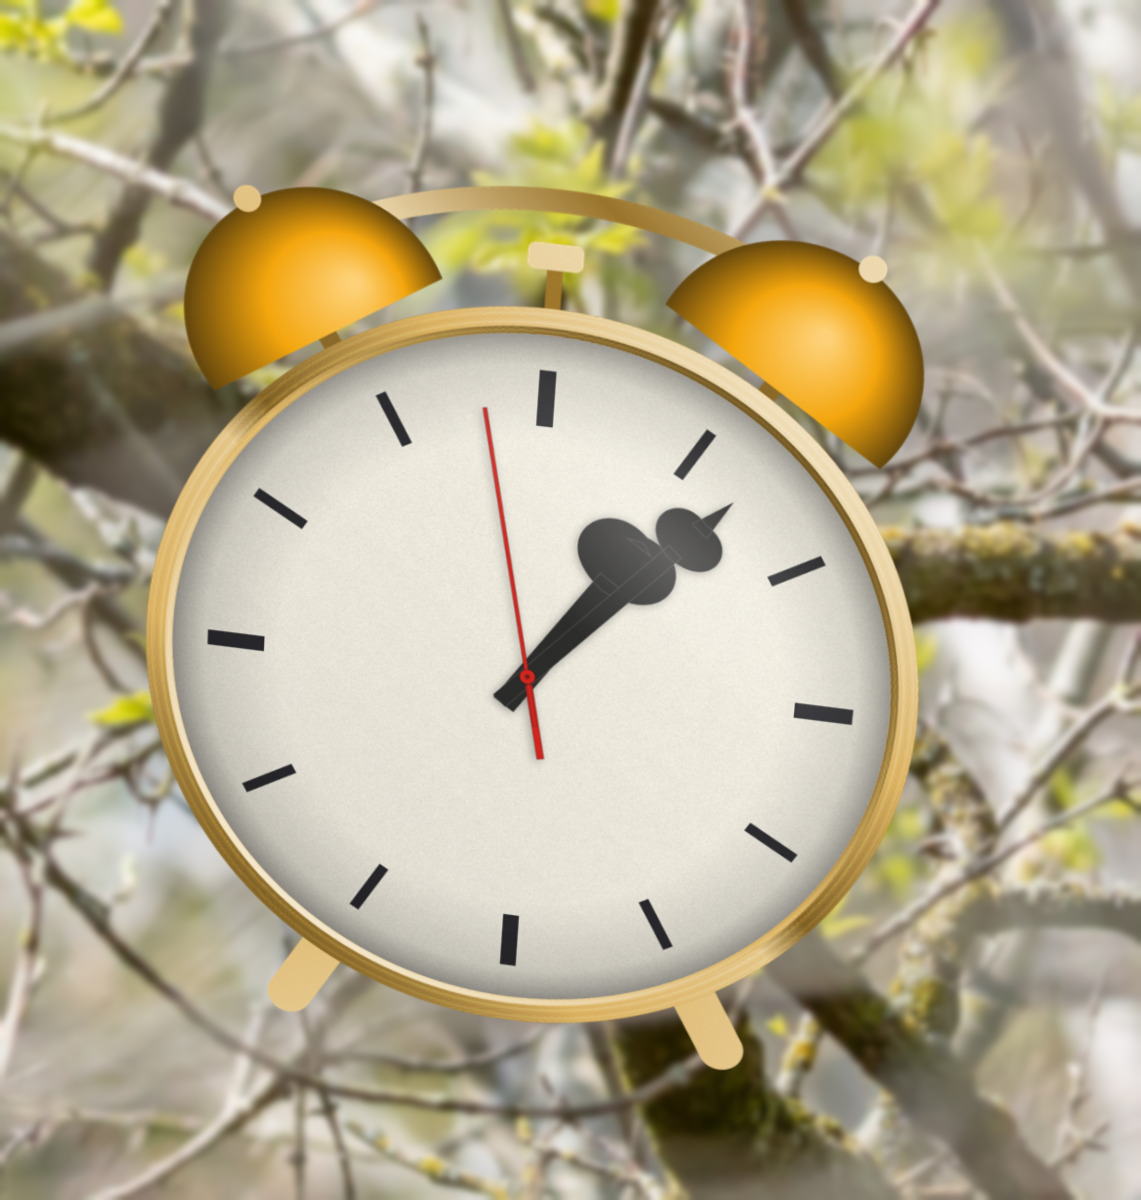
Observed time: 1:06:58
